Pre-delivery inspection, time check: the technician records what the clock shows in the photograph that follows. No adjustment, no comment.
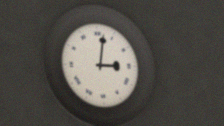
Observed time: 3:02
